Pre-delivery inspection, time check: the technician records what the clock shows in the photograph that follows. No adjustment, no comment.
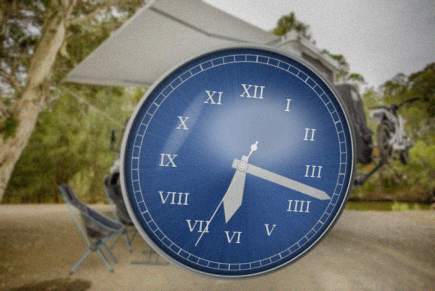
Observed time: 6:17:34
